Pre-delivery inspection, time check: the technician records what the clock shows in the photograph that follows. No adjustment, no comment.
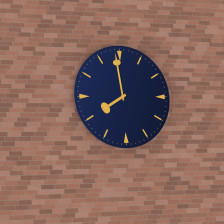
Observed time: 7:59
